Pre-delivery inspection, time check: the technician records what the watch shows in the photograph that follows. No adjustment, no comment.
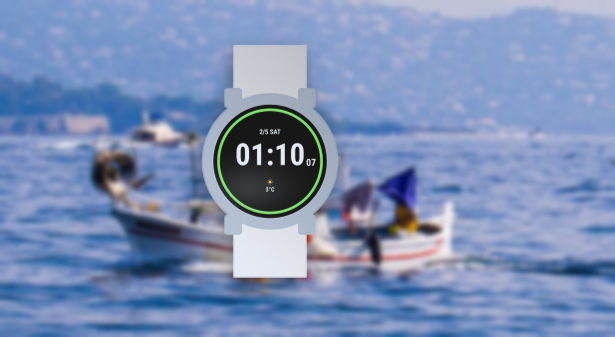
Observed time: 1:10:07
